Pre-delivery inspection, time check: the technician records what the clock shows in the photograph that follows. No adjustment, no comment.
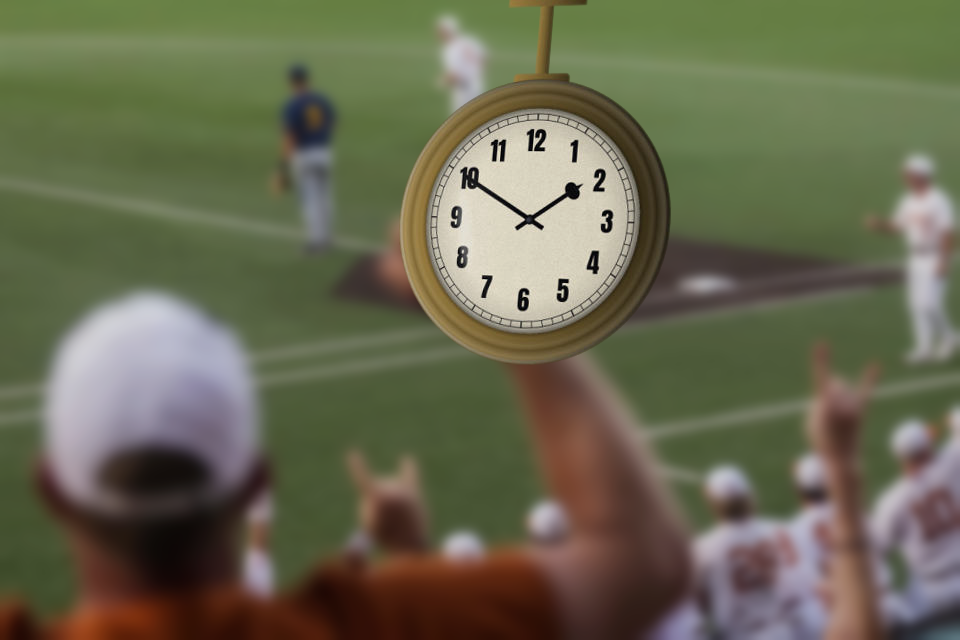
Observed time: 1:50
